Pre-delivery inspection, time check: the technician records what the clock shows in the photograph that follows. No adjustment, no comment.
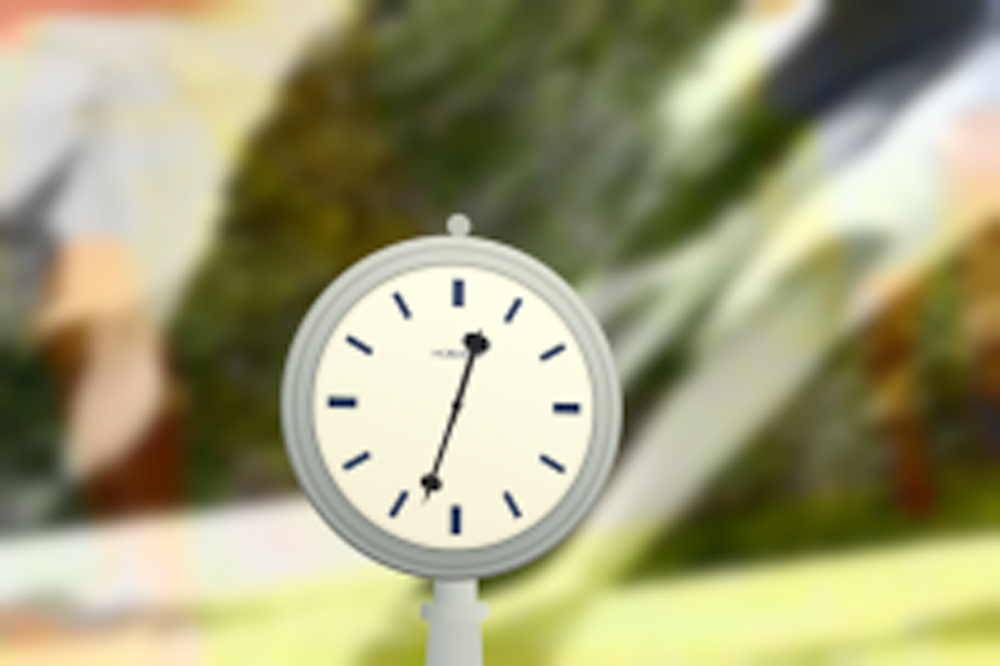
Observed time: 12:33
